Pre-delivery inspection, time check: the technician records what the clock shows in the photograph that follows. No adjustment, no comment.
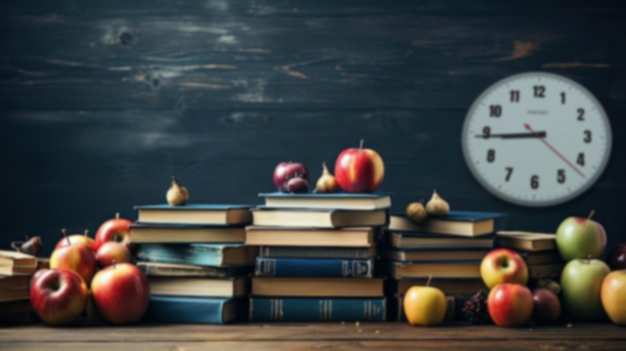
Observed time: 8:44:22
